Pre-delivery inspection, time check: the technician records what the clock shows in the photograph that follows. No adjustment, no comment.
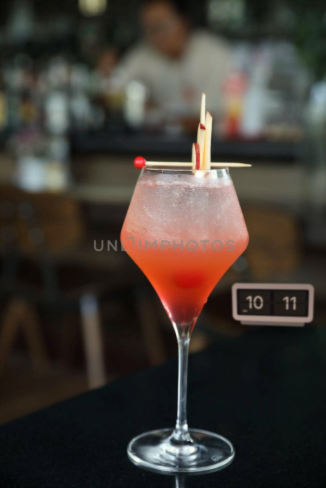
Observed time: 10:11
